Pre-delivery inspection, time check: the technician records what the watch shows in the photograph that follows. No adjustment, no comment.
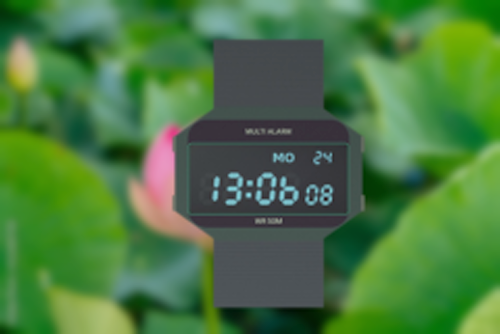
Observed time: 13:06:08
